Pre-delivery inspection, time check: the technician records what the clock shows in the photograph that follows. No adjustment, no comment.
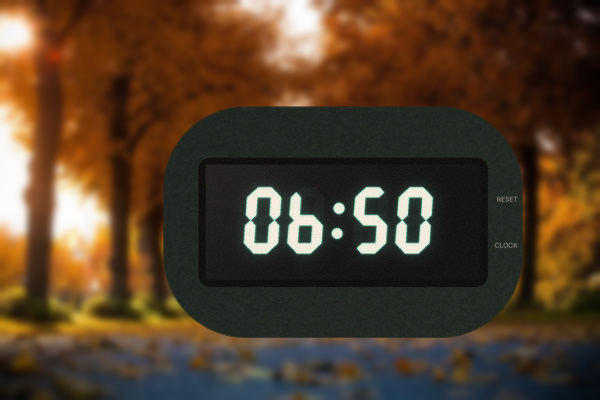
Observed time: 6:50
